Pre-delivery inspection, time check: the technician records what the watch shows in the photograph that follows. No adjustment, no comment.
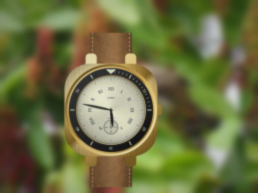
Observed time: 5:47
